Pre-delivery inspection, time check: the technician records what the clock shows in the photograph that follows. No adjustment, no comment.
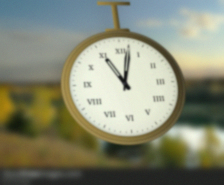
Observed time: 11:02
